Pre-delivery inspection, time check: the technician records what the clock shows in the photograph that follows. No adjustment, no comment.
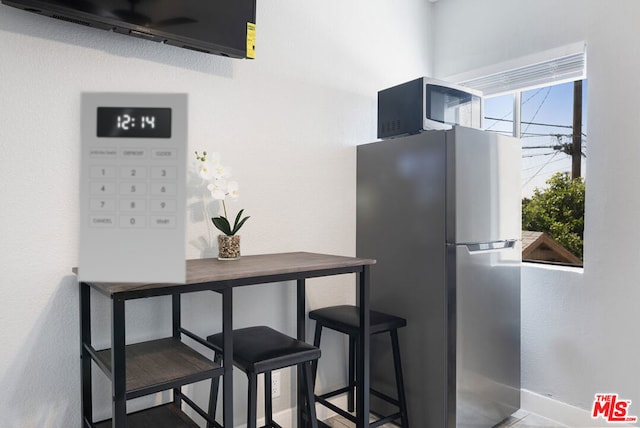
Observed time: 12:14
